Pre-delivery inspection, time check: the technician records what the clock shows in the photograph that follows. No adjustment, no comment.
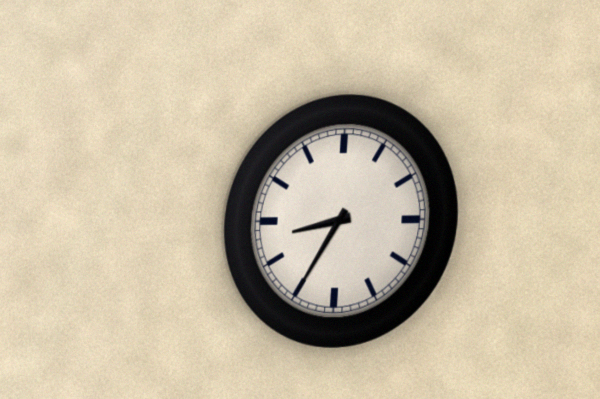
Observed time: 8:35
